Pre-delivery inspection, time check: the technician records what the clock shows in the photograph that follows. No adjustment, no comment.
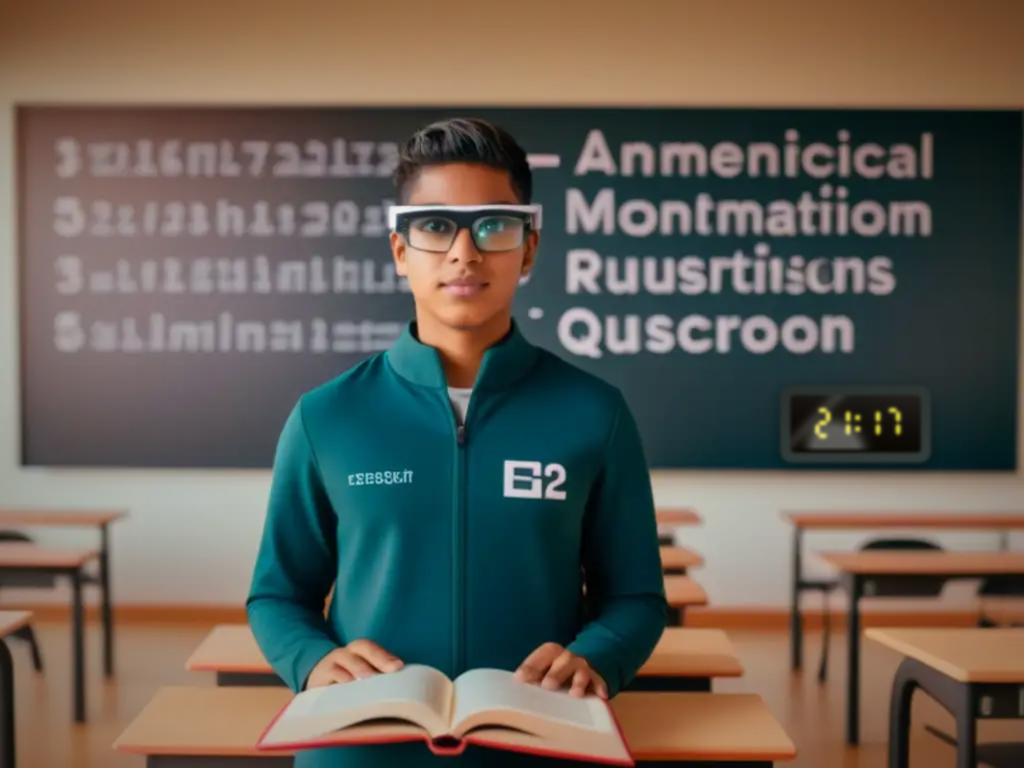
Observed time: 21:17
